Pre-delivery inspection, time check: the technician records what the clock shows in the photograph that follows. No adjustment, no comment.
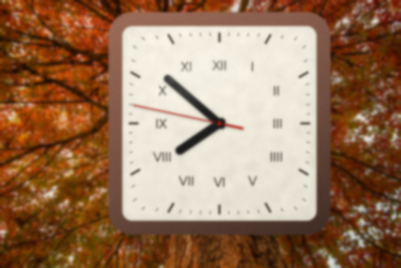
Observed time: 7:51:47
